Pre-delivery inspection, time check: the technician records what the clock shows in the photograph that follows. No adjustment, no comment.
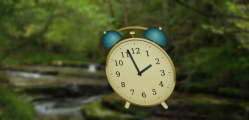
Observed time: 1:57
